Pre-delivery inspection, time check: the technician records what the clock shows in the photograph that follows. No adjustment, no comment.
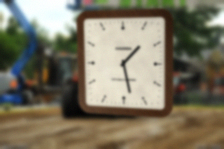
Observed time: 1:28
